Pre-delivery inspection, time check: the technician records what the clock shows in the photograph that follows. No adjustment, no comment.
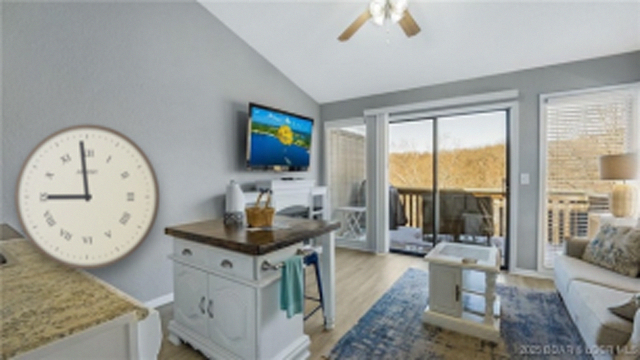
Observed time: 8:59
